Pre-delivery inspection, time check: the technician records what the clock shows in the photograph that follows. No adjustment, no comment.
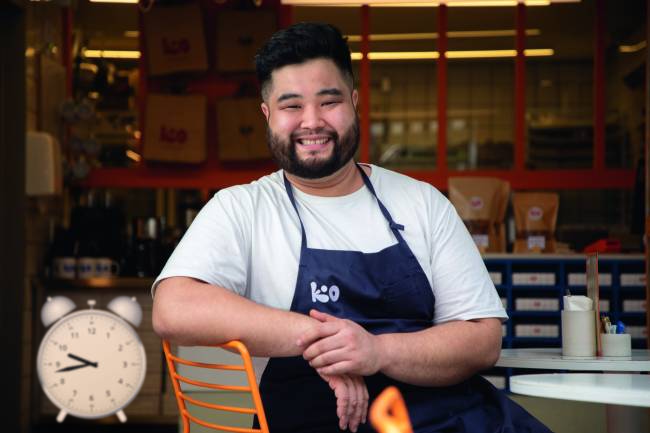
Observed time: 9:43
